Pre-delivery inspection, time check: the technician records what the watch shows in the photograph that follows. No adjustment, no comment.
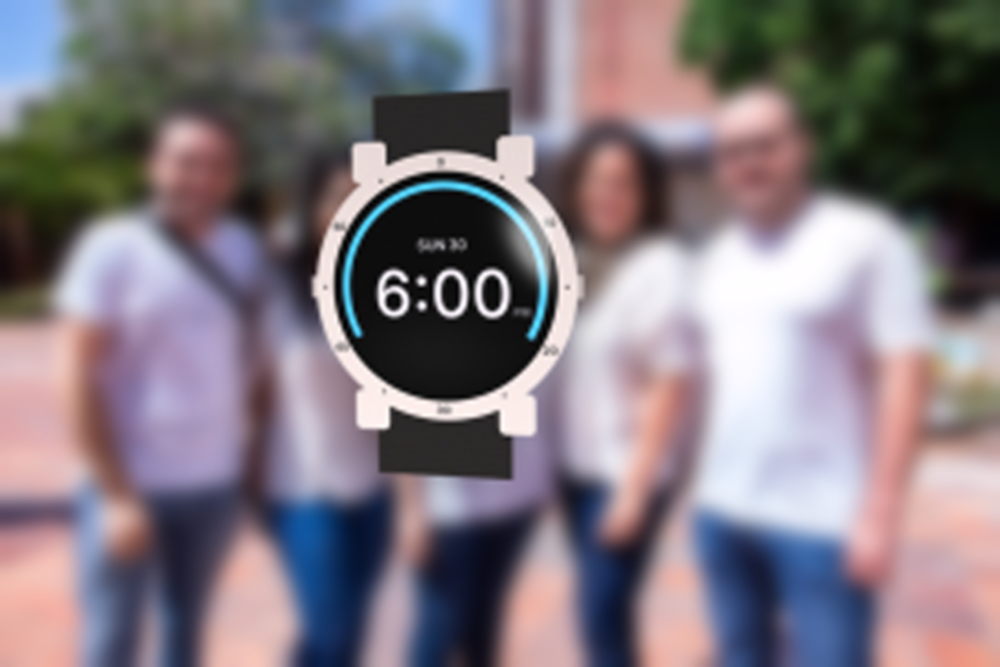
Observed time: 6:00
